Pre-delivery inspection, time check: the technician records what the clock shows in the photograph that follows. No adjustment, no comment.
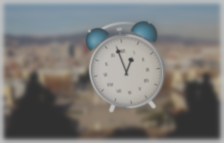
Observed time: 12:58
